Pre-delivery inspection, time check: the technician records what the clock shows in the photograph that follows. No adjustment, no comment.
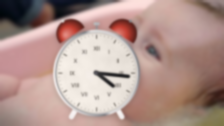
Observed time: 4:16
